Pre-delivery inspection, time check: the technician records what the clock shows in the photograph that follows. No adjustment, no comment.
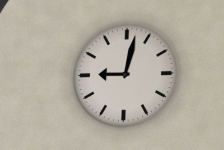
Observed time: 9:02
